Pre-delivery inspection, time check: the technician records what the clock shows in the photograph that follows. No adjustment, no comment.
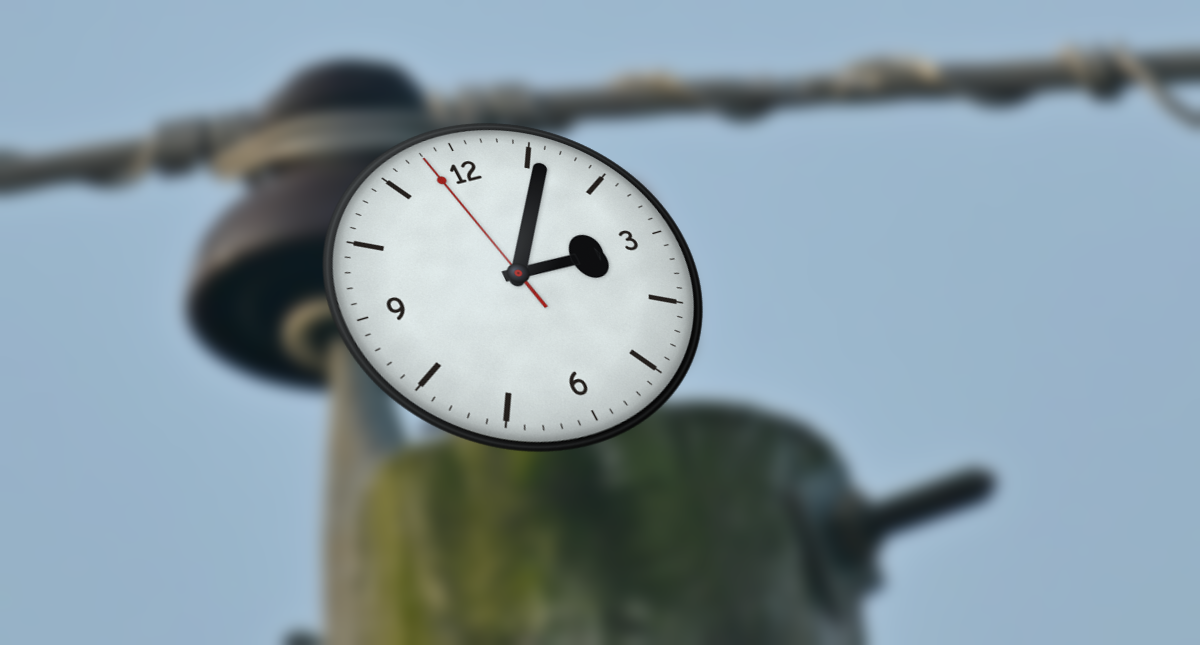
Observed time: 3:05:58
